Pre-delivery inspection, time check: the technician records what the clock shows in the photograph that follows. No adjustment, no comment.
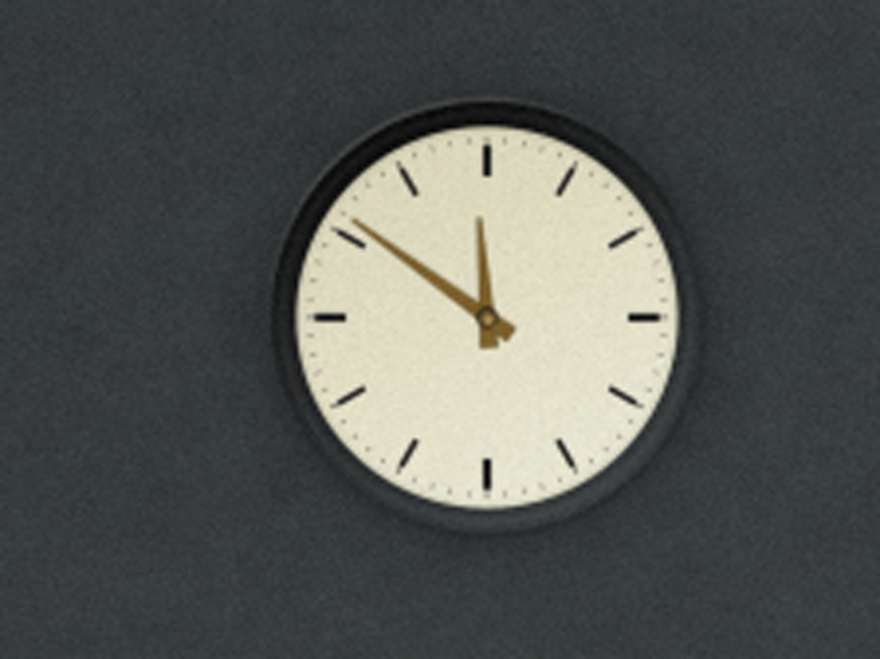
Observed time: 11:51
